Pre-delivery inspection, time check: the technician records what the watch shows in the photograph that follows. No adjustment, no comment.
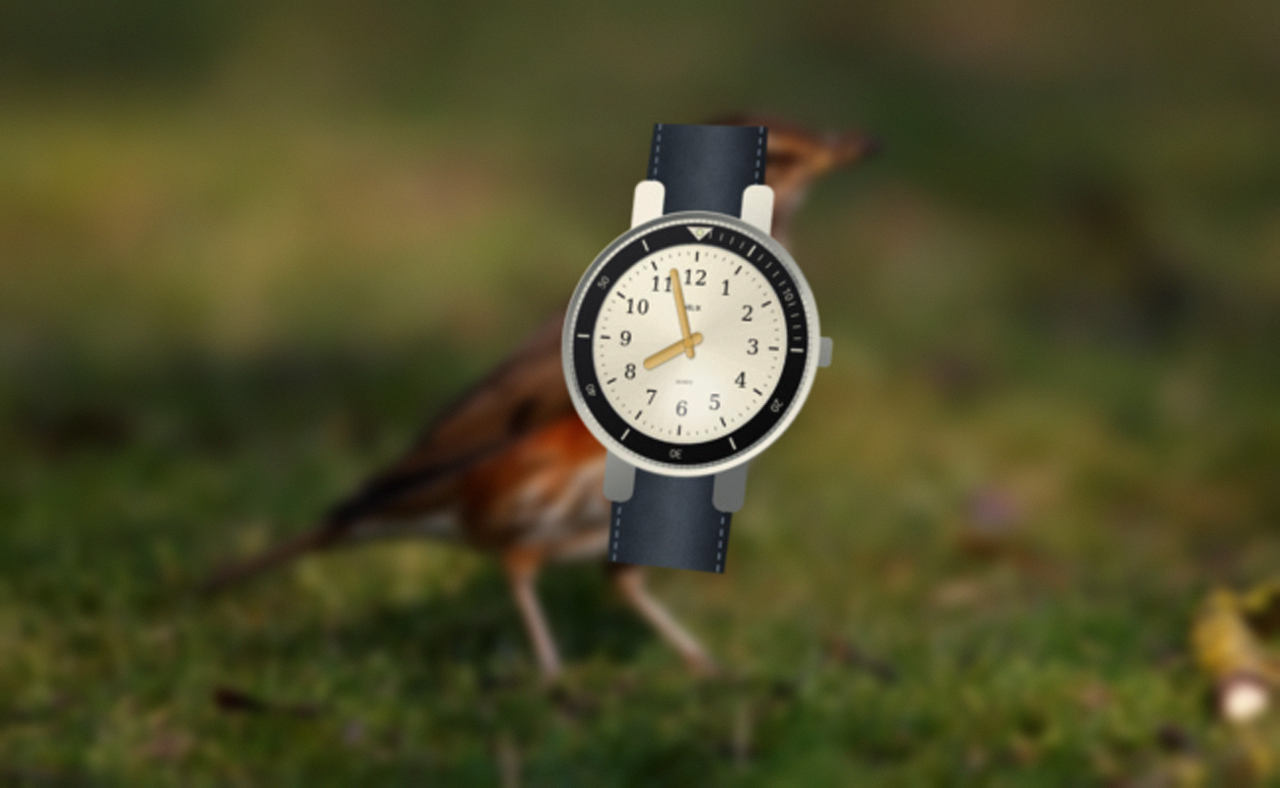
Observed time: 7:57
